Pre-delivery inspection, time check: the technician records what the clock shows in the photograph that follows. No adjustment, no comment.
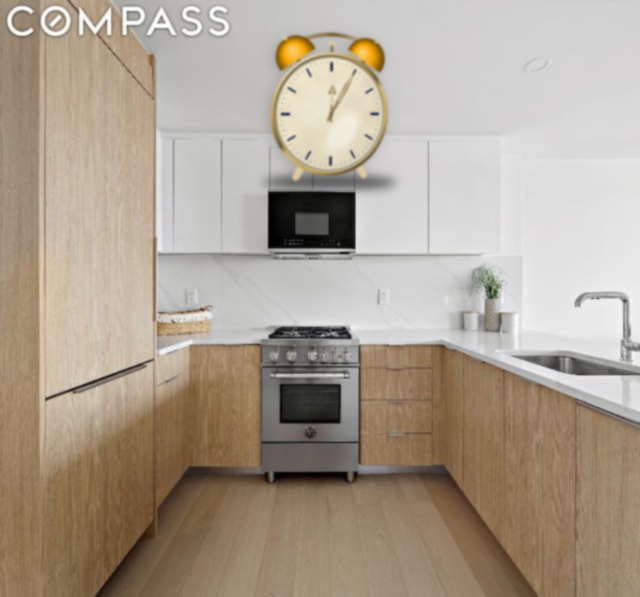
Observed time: 12:05
